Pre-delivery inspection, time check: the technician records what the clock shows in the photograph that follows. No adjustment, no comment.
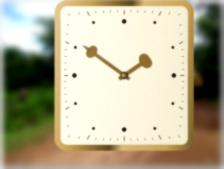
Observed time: 1:51
